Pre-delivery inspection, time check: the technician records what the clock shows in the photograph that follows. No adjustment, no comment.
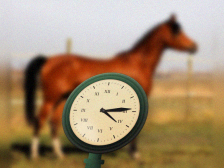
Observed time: 4:14
